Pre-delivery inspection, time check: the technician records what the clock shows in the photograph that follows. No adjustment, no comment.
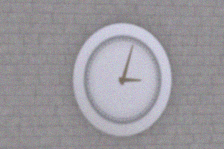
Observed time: 3:03
